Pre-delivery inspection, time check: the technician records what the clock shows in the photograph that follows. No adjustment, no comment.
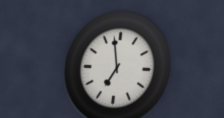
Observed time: 6:58
